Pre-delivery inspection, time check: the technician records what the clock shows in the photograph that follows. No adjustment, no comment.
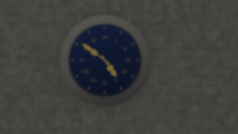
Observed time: 4:51
